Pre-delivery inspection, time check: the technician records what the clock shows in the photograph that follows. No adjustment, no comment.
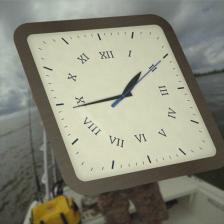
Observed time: 1:44:10
